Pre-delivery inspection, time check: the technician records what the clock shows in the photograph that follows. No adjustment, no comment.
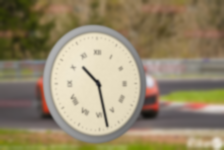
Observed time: 10:28
